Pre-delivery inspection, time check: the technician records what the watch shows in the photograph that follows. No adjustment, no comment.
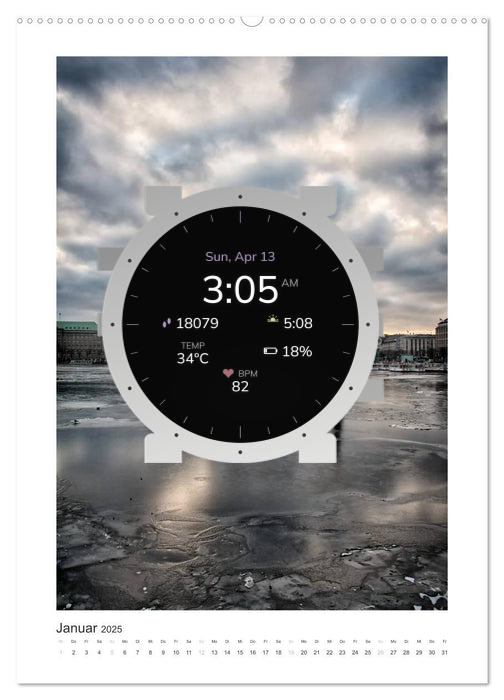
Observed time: 3:05
